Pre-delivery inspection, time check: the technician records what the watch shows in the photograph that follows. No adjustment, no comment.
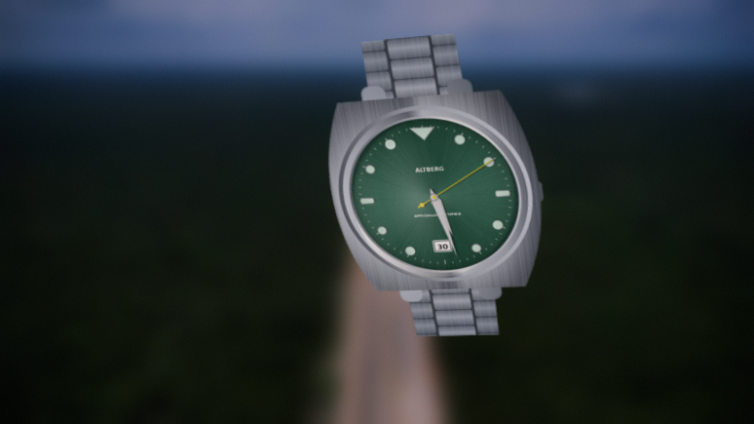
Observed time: 5:28:10
